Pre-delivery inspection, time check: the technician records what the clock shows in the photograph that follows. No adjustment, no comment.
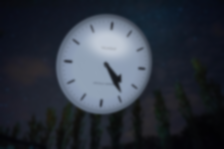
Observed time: 4:24
